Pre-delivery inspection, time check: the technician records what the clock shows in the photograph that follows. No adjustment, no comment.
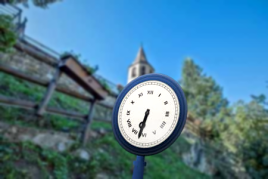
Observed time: 6:32
